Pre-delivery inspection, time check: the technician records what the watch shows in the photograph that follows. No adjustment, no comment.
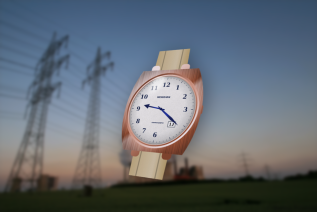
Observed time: 9:21
